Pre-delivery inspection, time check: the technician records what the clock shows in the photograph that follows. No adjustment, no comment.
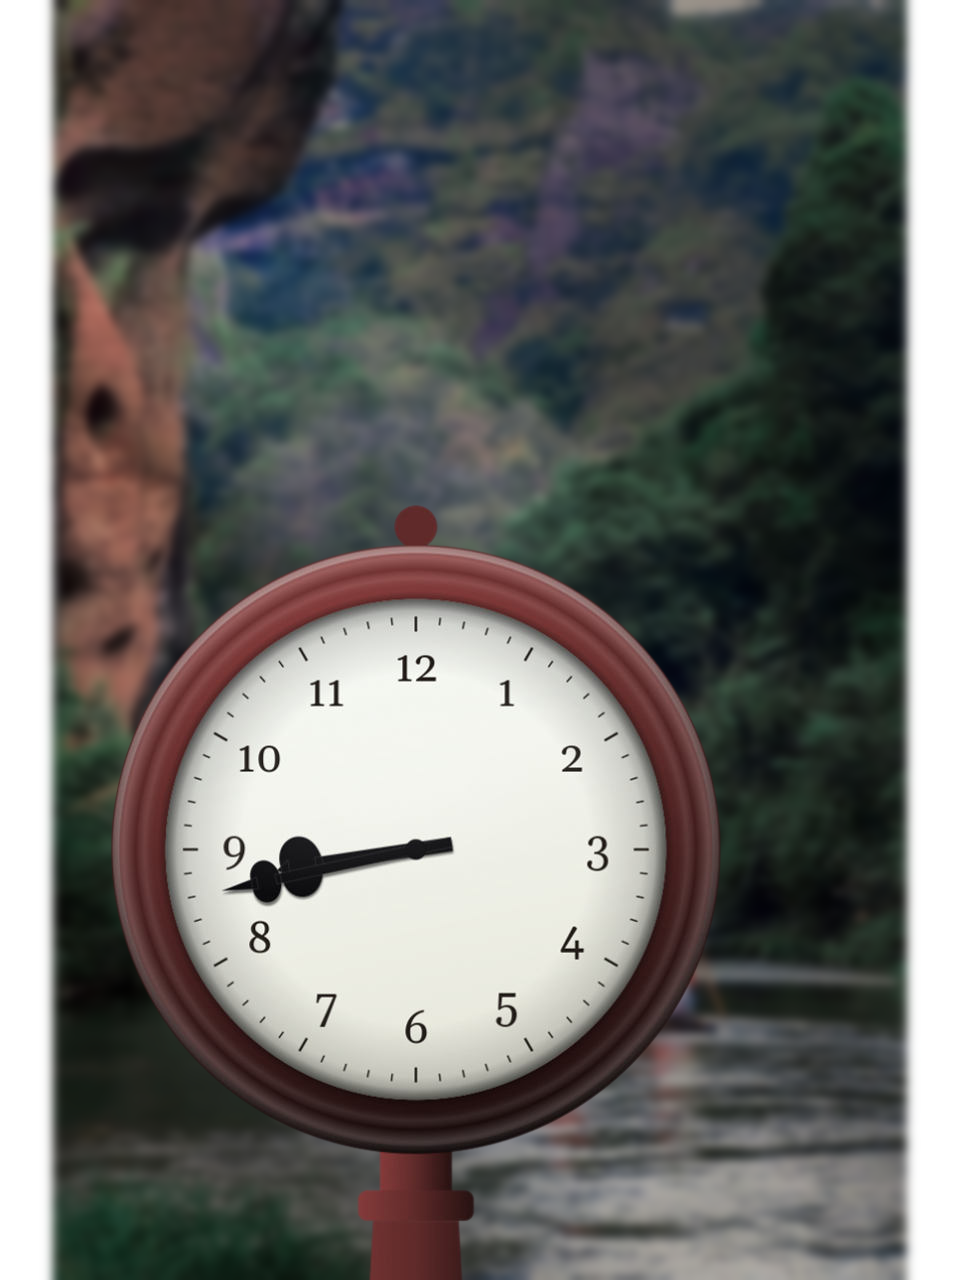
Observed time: 8:43
